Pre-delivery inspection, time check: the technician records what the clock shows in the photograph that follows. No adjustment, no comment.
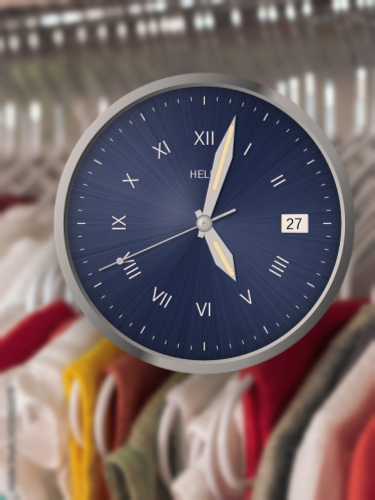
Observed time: 5:02:41
